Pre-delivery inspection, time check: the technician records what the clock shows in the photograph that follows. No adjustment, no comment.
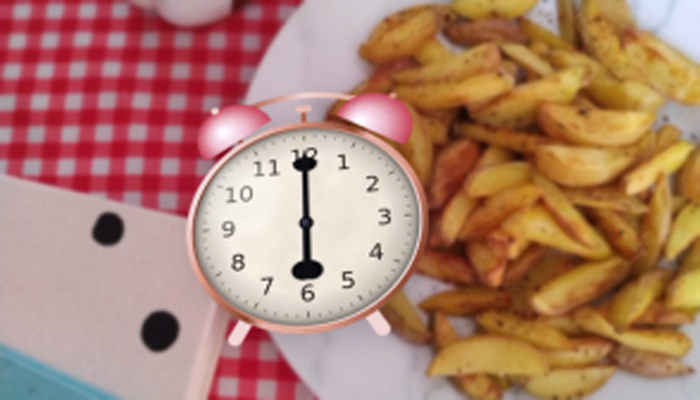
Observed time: 6:00
